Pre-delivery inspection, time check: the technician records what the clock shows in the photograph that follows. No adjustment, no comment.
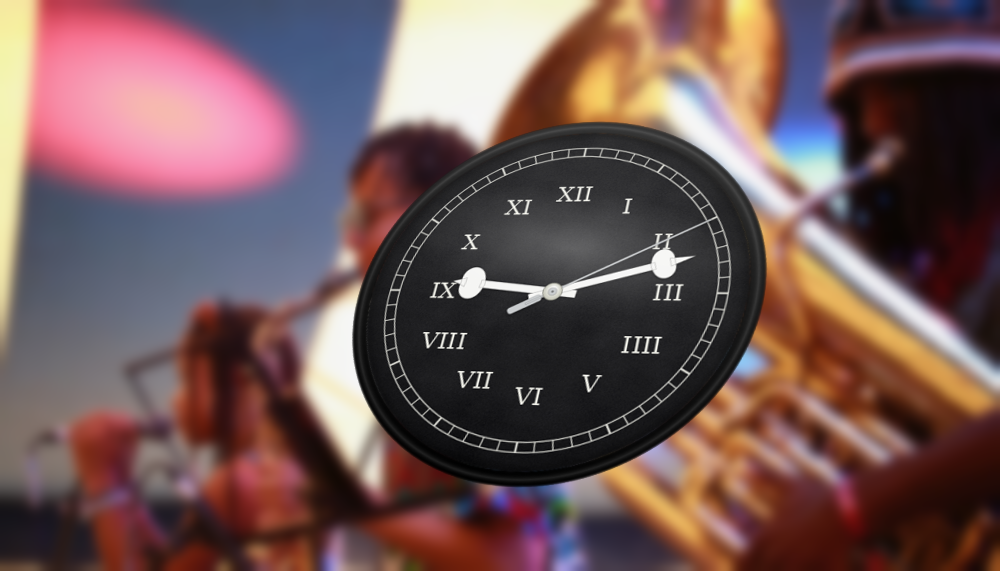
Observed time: 9:12:10
